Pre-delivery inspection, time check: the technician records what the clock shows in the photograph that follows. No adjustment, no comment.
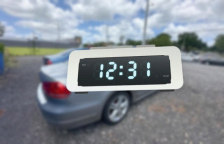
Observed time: 12:31
